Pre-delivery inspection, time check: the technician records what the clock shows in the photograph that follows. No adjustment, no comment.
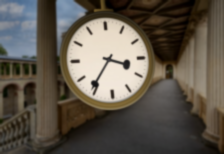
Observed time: 3:36
